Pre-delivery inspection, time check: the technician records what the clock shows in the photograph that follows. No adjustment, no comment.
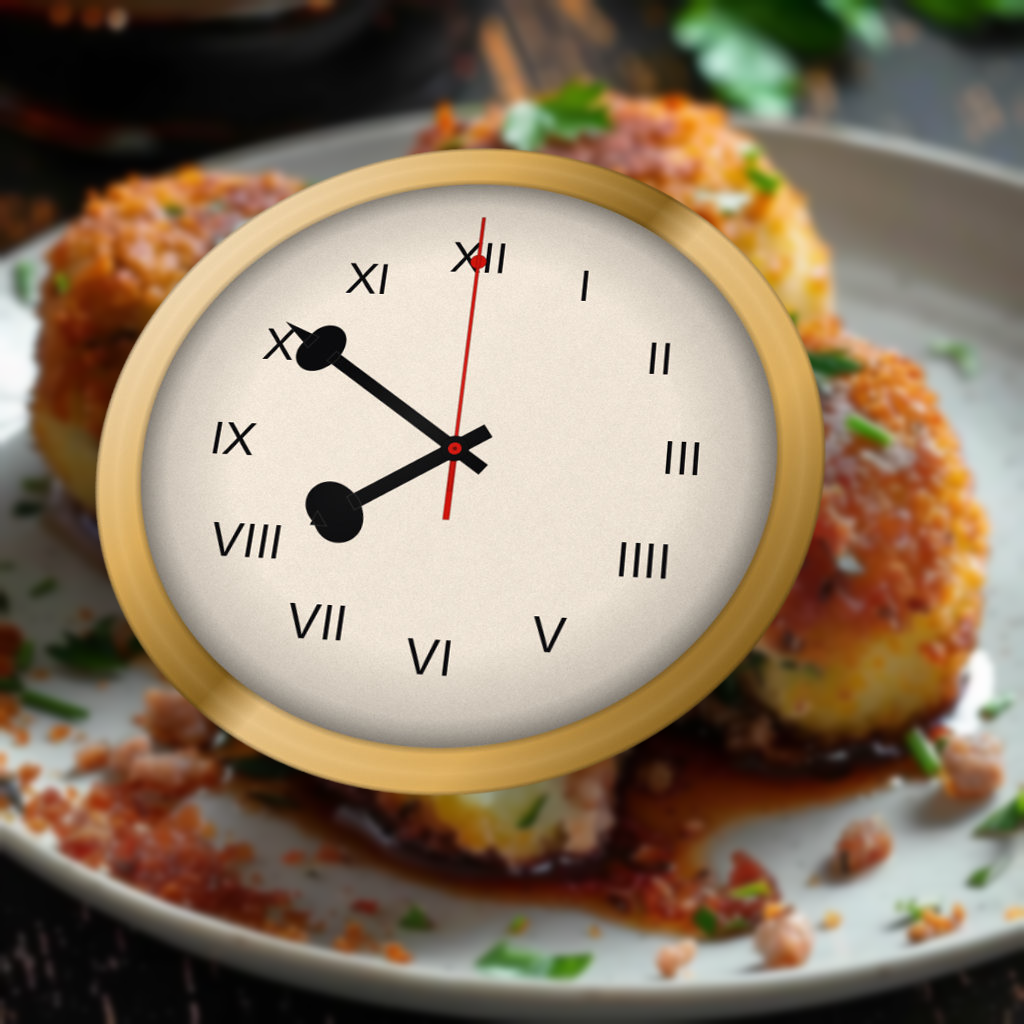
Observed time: 7:51:00
